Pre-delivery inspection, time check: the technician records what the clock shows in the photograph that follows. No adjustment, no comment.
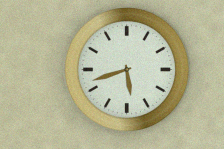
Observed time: 5:42
